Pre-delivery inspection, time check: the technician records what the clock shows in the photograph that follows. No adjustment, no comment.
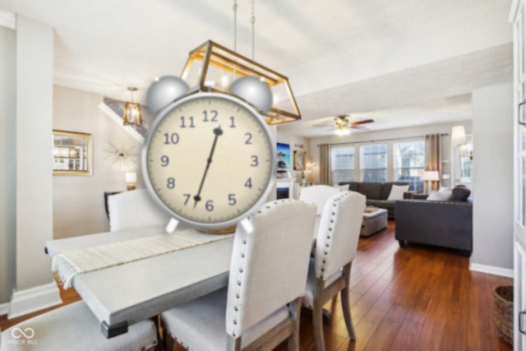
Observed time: 12:33
